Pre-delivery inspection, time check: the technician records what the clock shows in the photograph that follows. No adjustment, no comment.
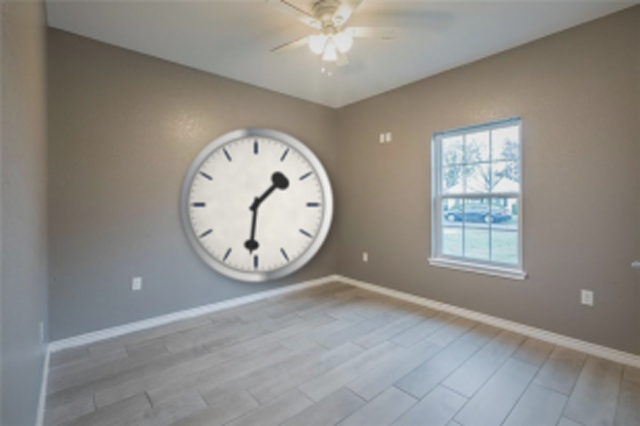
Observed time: 1:31
